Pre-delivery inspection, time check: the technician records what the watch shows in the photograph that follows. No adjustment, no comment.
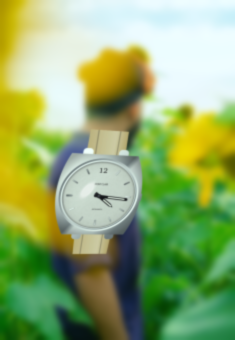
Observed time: 4:16
